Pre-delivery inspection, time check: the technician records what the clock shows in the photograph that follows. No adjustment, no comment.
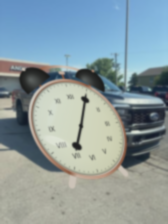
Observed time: 7:05
